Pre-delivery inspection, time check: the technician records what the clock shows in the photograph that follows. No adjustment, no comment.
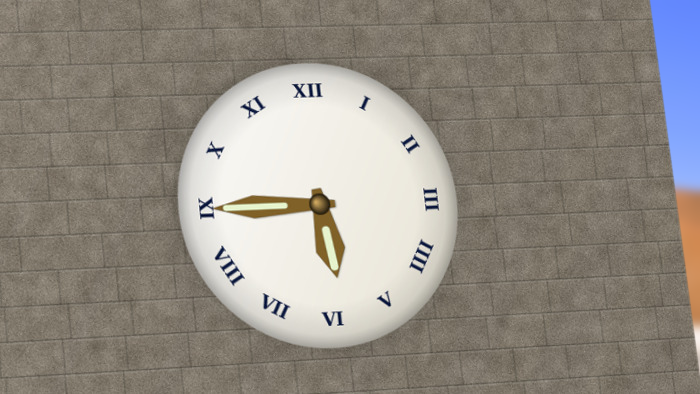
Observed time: 5:45
